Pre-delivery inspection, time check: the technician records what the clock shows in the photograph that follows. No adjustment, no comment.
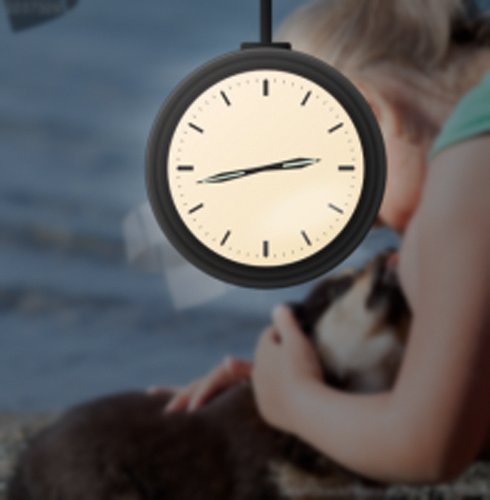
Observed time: 2:43
